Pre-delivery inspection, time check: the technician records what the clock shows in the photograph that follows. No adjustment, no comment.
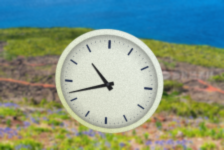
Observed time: 10:42
